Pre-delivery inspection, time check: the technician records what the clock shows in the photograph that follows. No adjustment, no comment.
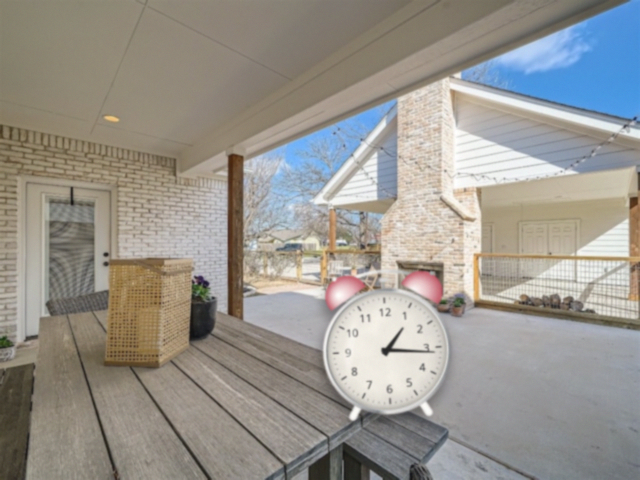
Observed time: 1:16
